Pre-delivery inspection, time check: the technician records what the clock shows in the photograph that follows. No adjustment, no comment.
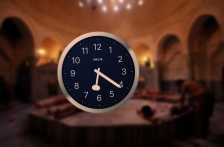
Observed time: 6:21
